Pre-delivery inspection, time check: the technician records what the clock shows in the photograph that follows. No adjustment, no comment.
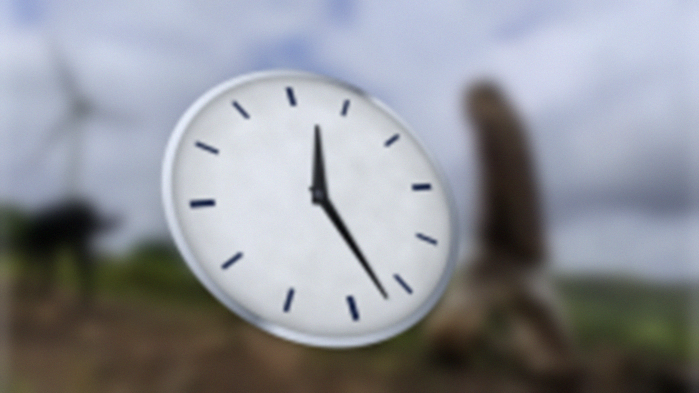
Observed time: 12:27
